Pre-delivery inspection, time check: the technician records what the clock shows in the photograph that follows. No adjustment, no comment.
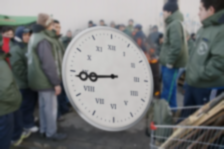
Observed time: 8:44
